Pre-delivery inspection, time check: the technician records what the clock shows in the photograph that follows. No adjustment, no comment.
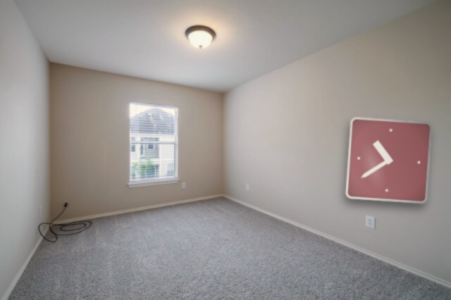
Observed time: 10:39
